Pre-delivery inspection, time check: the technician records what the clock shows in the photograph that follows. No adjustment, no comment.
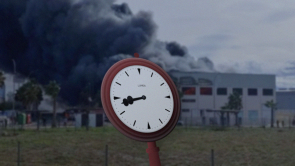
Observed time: 8:43
